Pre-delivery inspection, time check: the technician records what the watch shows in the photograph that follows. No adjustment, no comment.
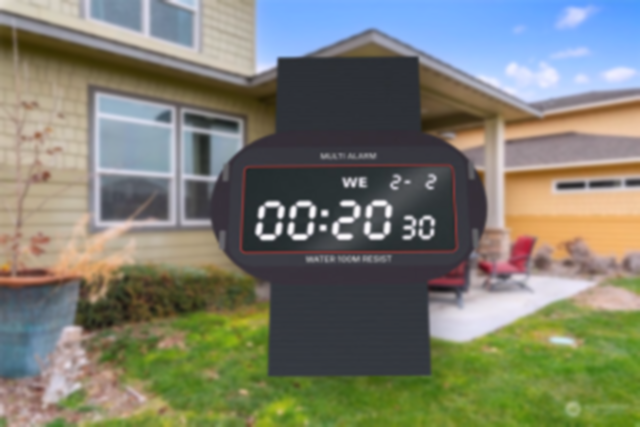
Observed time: 0:20:30
